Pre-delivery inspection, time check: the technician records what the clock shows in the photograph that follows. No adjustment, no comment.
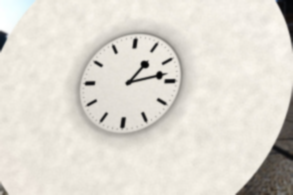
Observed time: 1:13
